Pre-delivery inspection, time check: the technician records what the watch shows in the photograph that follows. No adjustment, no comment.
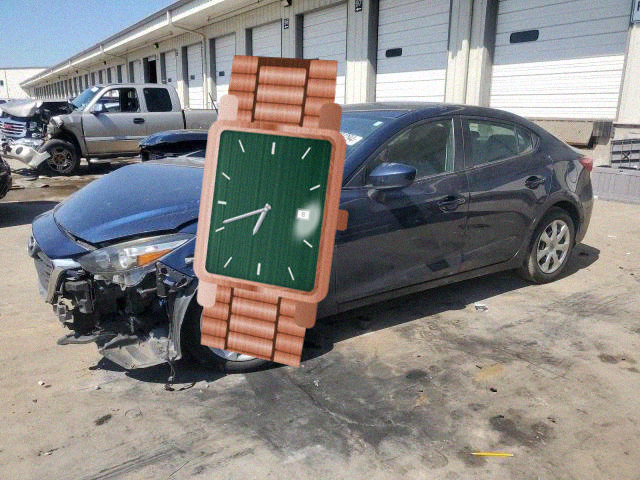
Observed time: 6:41
